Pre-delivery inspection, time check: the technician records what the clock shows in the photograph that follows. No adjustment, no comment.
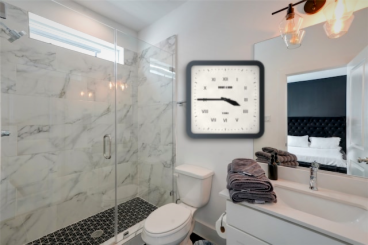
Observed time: 3:45
